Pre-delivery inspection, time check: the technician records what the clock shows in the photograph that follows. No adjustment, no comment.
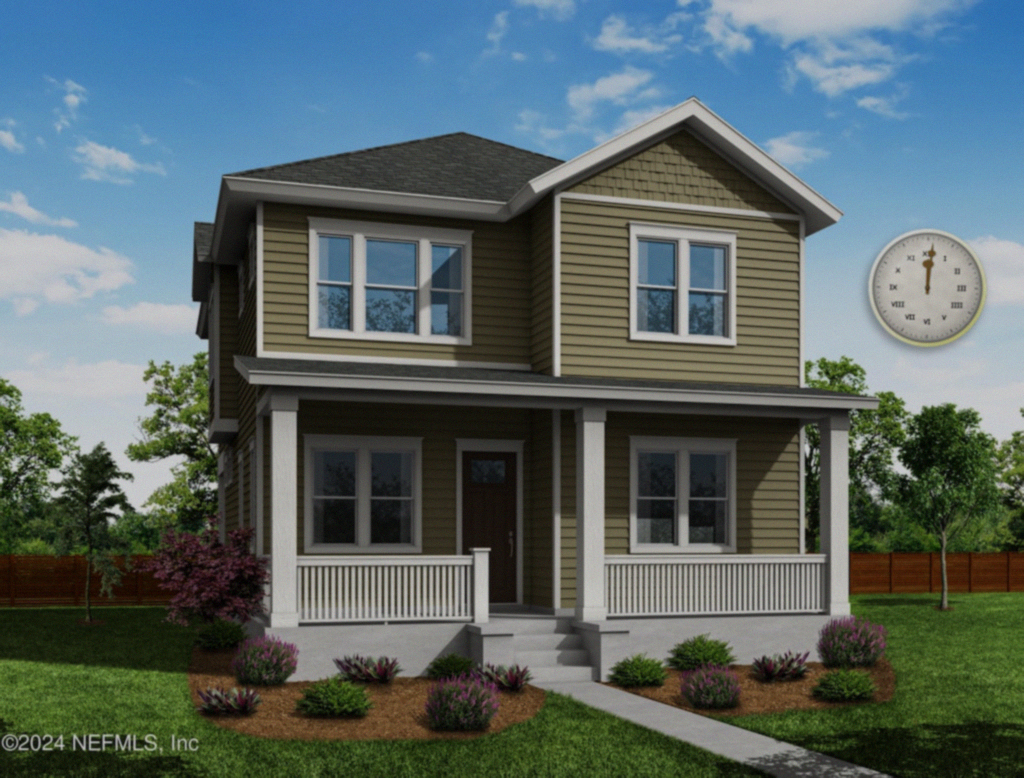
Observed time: 12:01
